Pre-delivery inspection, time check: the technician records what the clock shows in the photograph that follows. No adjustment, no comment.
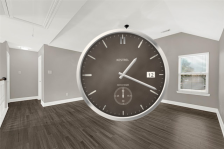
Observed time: 1:19
